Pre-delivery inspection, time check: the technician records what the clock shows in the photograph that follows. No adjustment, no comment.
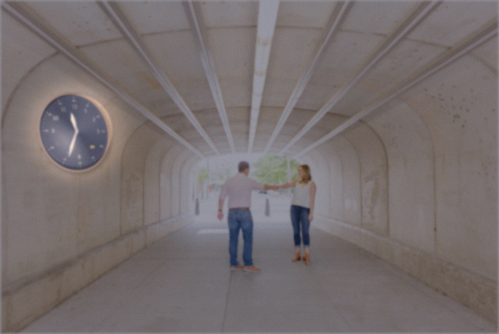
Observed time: 11:34
